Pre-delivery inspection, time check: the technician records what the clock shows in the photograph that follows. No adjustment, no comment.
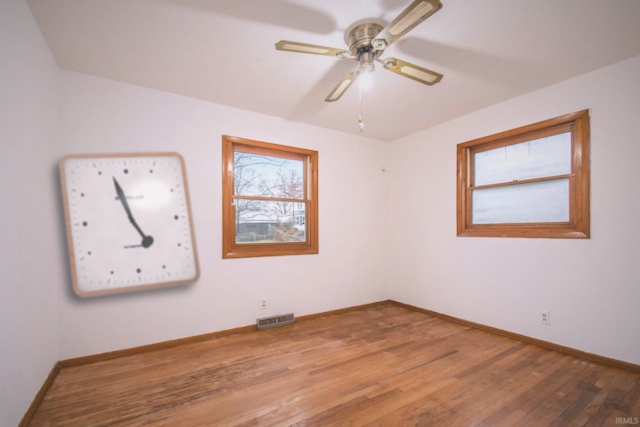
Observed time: 4:57
